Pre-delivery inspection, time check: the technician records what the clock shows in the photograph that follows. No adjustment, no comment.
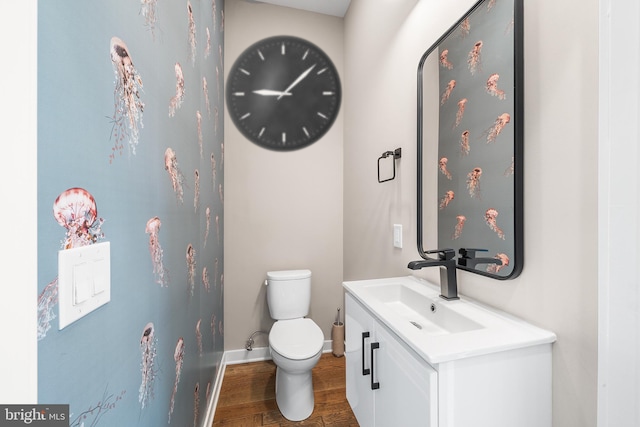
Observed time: 9:08
